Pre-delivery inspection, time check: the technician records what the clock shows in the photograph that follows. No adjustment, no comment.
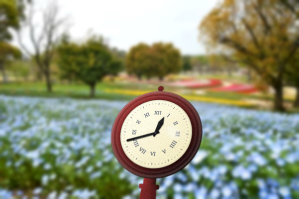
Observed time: 12:42
